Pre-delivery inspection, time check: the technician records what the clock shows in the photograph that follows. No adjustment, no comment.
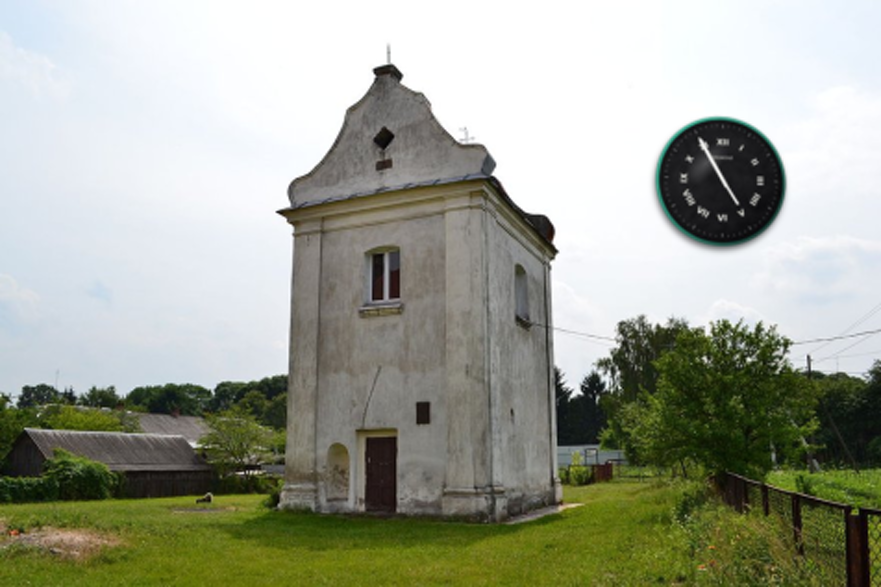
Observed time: 4:55
